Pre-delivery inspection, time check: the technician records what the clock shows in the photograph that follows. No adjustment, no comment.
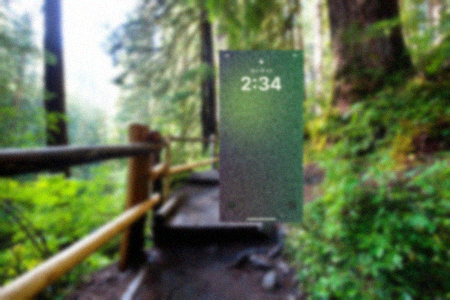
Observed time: 2:34
